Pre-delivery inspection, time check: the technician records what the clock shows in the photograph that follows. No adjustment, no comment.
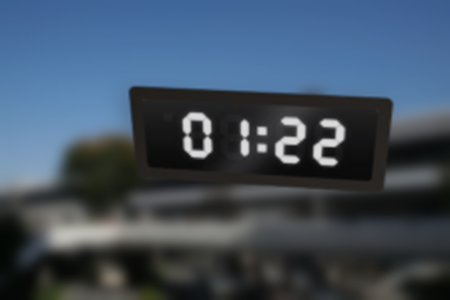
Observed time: 1:22
